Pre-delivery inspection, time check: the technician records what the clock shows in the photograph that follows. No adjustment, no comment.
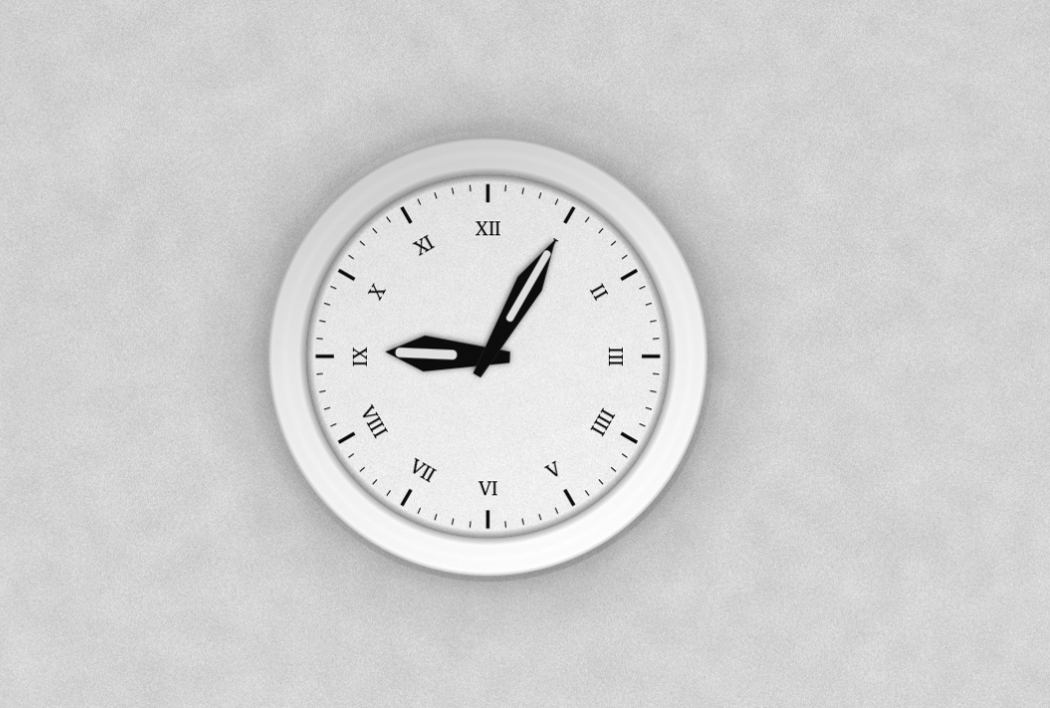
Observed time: 9:05
